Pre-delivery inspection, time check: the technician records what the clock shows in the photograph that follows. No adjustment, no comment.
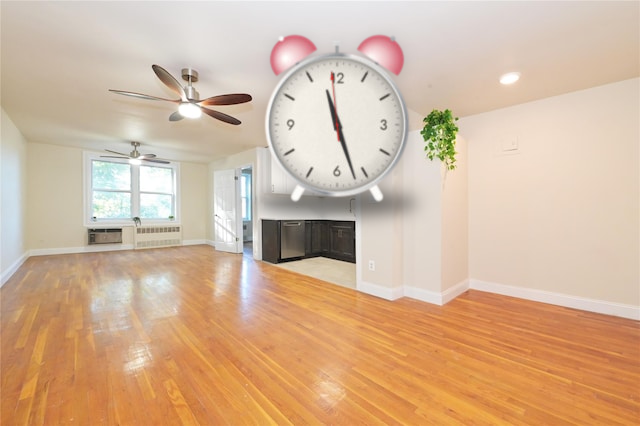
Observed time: 11:26:59
